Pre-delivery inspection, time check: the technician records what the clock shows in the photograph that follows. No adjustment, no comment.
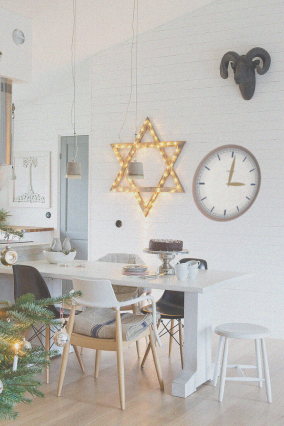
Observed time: 3:01
